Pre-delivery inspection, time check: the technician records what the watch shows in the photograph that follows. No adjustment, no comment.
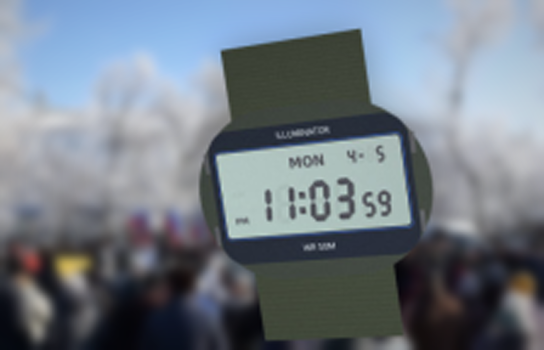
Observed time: 11:03:59
